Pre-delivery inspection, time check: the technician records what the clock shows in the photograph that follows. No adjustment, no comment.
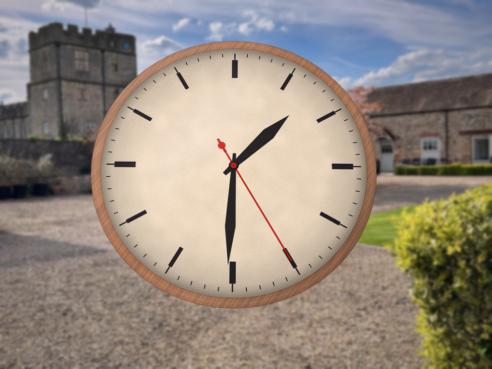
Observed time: 1:30:25
